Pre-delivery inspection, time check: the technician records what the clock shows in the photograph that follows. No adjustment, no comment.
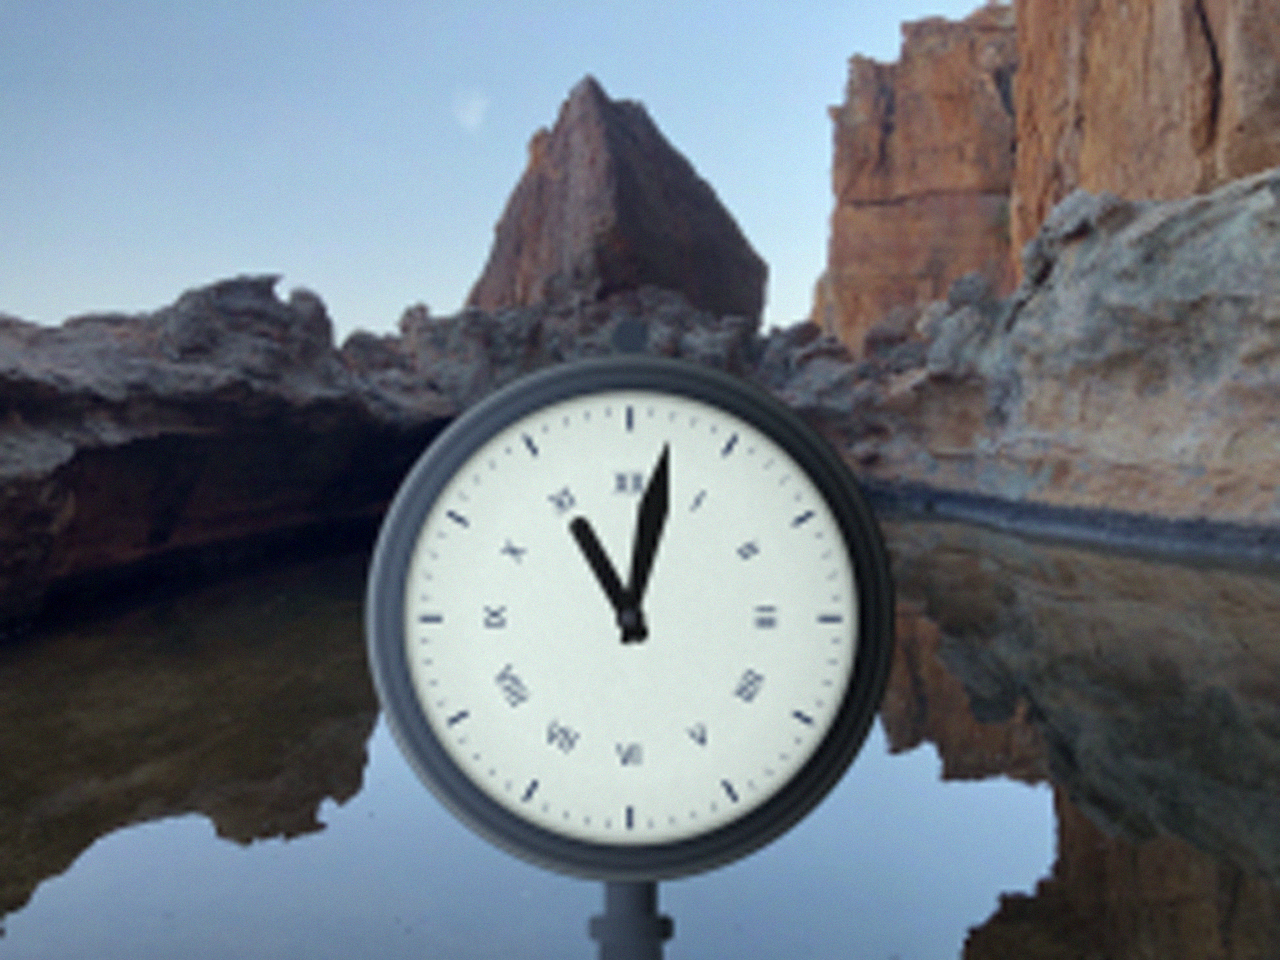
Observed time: 11:02
